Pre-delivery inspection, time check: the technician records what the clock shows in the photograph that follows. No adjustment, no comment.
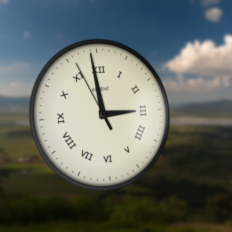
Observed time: 2:58:56
